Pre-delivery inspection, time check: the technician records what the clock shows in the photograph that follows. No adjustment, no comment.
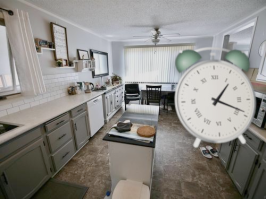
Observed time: 1:19
